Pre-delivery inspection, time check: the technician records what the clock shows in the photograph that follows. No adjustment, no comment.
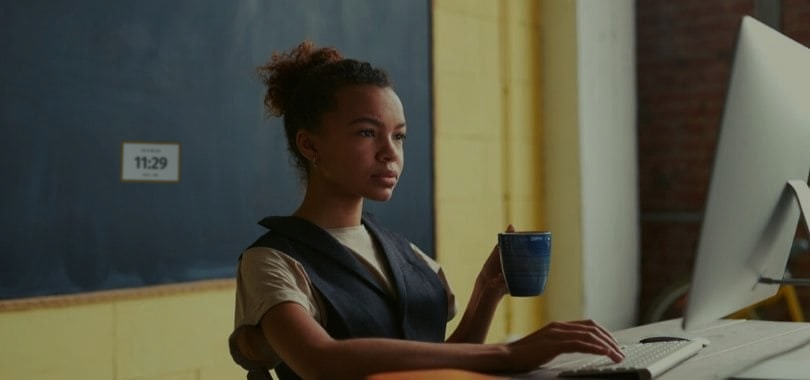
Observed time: 11:29
